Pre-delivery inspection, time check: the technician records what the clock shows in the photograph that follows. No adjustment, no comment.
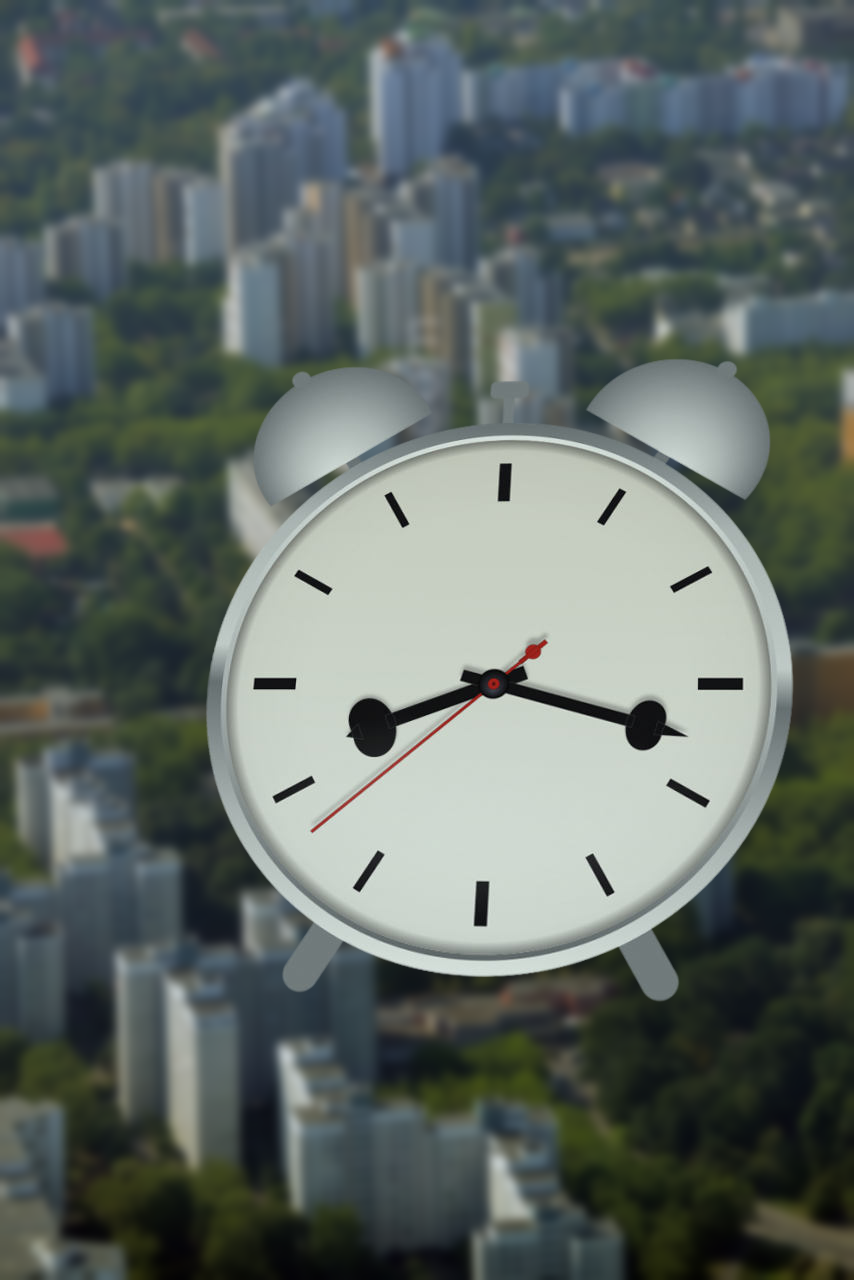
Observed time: 8:17:38
